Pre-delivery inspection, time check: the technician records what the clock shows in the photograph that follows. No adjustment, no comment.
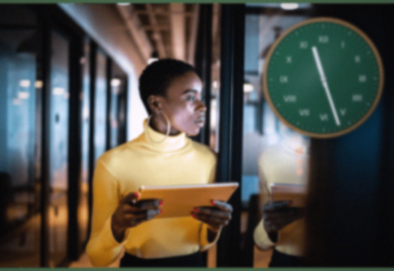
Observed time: 11:27
